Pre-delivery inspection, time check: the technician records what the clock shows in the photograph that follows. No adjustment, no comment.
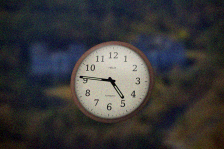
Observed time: 4:46
